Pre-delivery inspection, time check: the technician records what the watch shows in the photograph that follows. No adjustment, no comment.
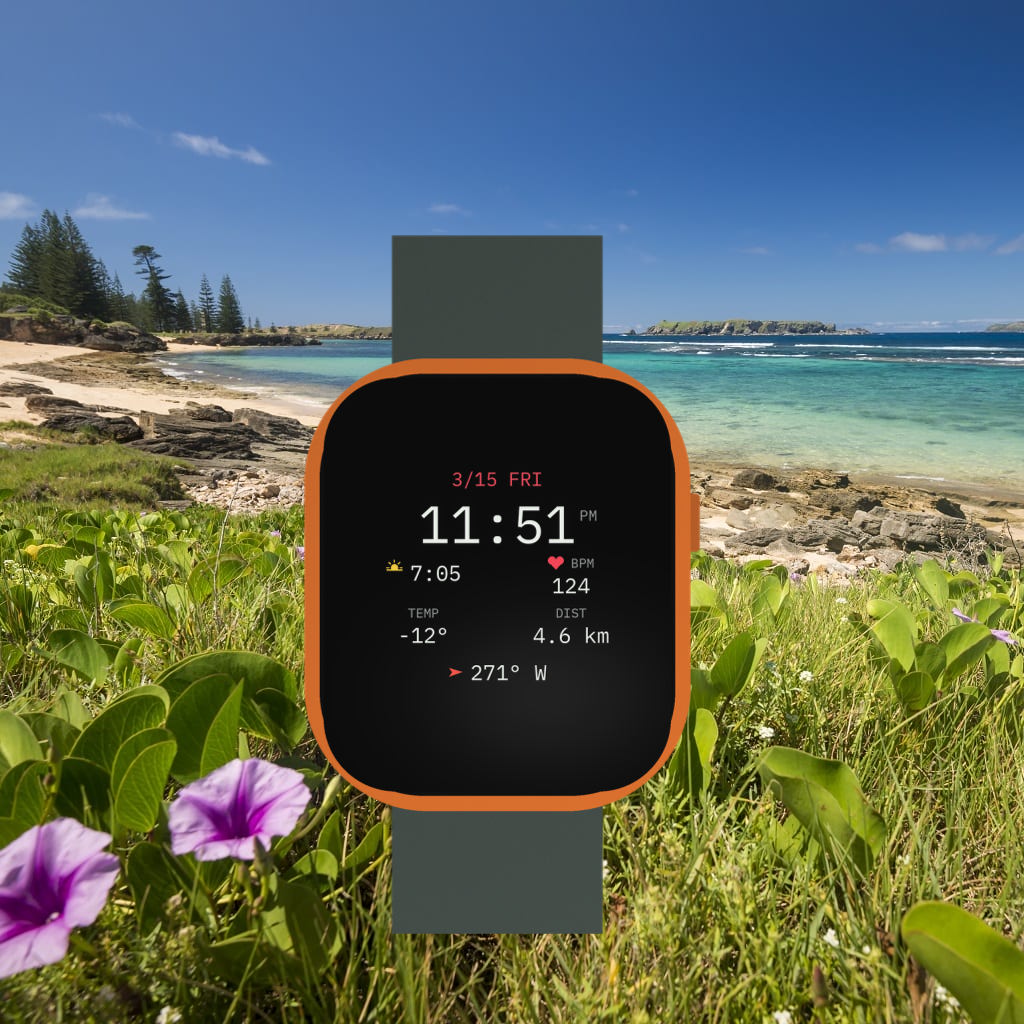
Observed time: 11:51
